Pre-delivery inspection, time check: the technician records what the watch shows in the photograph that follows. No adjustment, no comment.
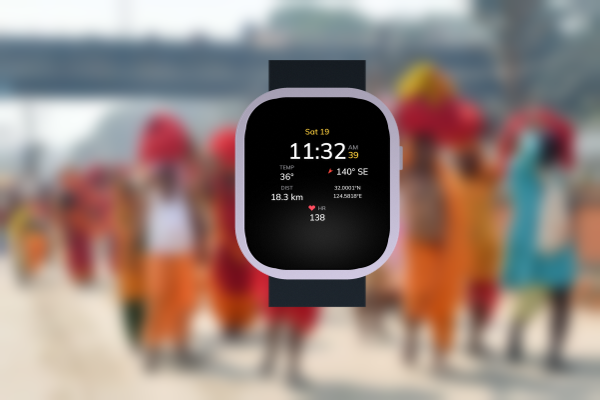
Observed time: 11:32:39
